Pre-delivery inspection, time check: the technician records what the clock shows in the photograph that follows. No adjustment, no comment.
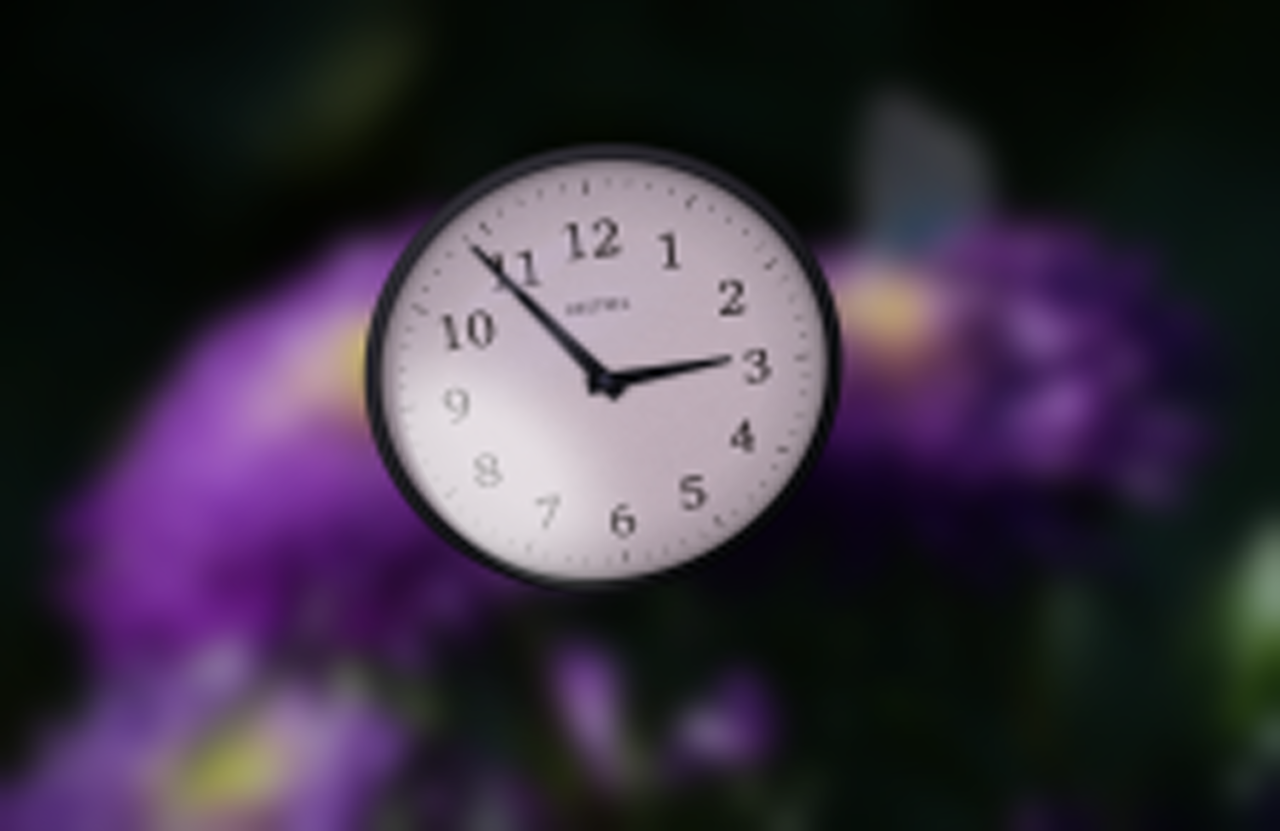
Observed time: 2:54
